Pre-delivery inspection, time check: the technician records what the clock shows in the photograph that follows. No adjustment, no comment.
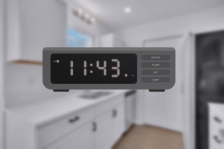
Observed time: 11:43
